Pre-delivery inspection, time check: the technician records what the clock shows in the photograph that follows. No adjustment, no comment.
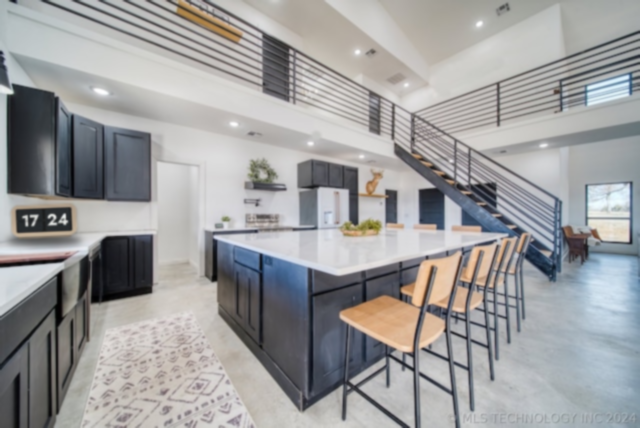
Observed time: 17:24
